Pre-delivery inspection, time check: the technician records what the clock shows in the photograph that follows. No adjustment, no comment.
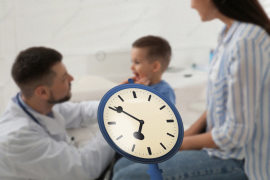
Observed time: 6:51
